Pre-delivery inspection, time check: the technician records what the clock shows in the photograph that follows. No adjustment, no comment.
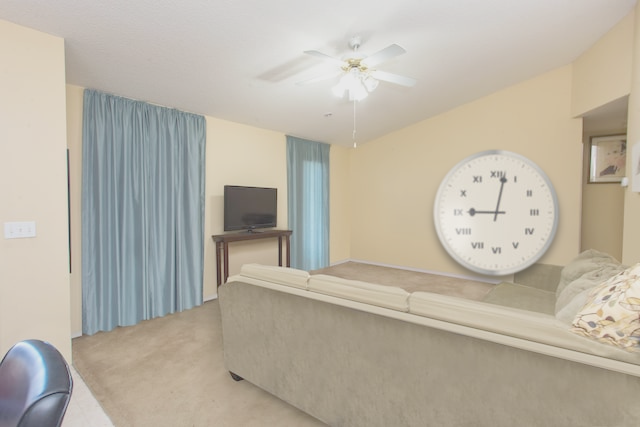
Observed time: 9:02
